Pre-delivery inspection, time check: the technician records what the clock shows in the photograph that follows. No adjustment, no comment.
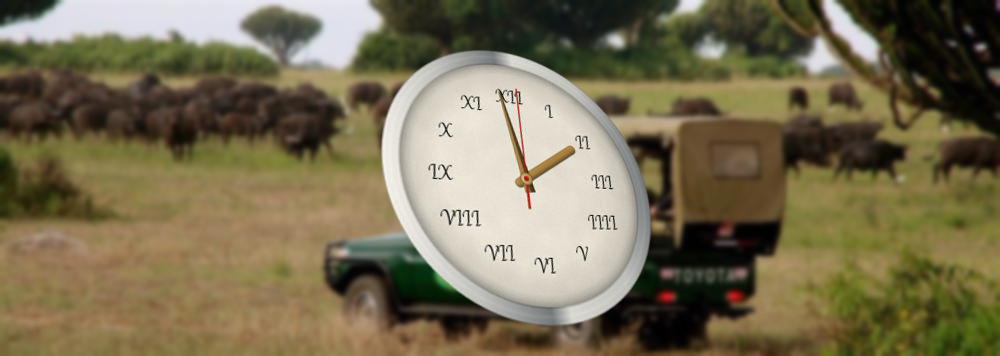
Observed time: 1:59:01
